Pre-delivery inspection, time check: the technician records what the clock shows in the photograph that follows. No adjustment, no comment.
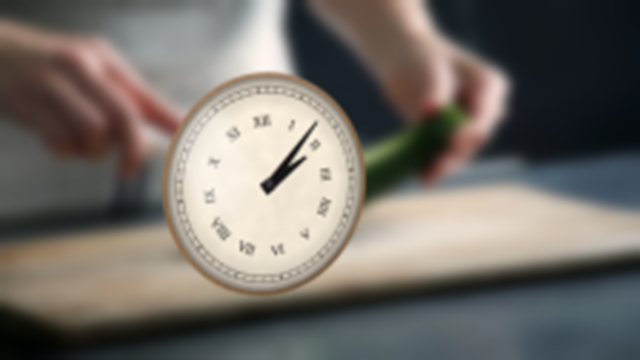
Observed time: 2:08
